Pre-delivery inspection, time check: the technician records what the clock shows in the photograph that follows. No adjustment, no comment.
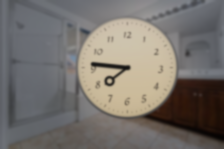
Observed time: 7:46
